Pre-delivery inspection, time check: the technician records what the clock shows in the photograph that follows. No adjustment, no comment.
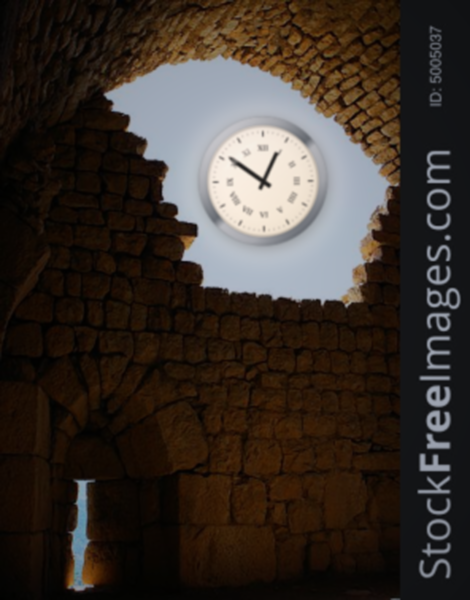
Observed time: 12:51
